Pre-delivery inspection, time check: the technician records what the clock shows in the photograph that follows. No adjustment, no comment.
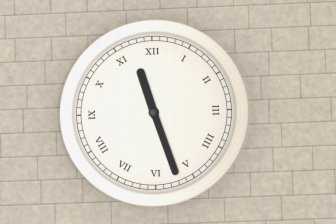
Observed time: 11:27
